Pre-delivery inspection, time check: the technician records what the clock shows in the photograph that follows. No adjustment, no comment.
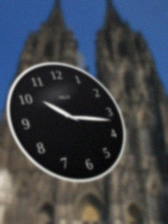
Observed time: 10:17
